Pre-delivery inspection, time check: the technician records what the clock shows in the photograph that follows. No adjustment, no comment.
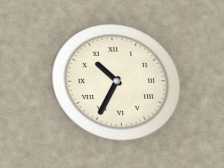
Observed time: 10:35
